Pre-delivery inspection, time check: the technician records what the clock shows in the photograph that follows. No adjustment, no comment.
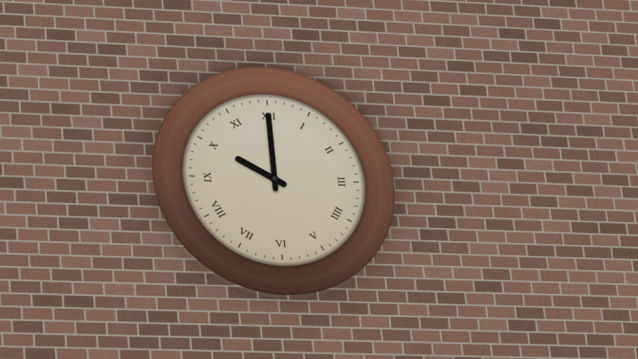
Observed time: 10:00
